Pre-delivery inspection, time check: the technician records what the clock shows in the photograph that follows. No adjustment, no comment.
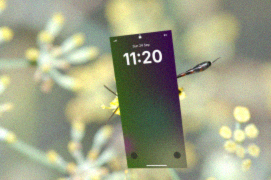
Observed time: 11:20
